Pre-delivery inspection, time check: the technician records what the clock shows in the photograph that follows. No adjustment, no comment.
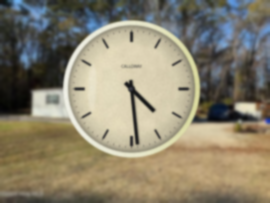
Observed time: 4:29
